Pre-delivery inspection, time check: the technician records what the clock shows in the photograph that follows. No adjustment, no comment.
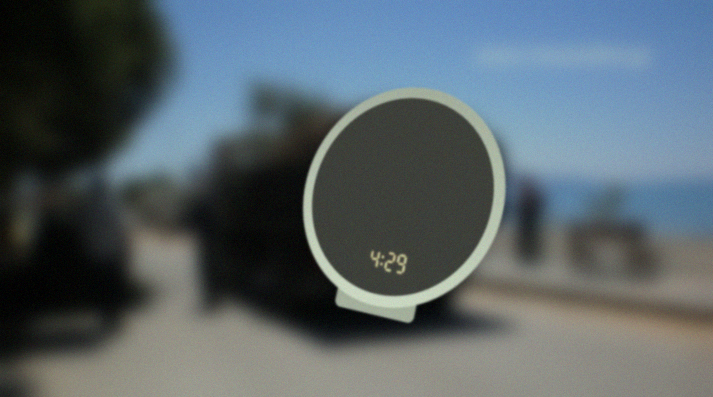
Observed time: 4:29
